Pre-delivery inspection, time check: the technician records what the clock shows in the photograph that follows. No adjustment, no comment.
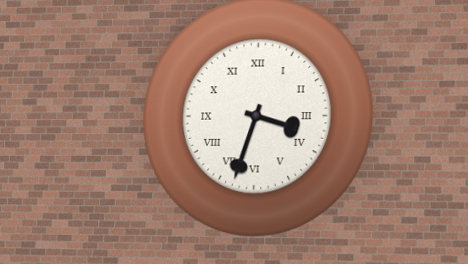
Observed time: 3:33
